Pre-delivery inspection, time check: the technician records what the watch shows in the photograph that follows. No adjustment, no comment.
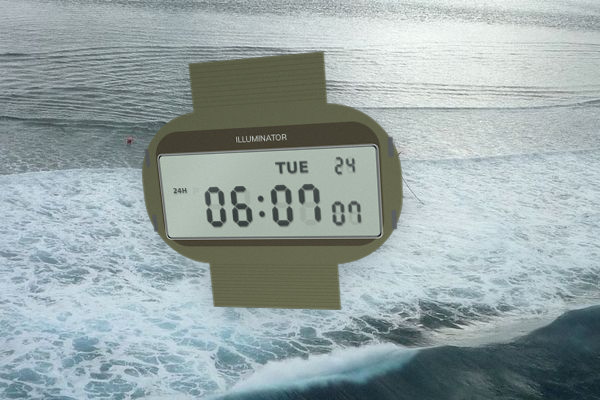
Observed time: 6:07:07
